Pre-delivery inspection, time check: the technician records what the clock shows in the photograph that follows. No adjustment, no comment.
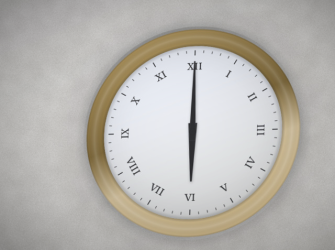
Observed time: 6:00
